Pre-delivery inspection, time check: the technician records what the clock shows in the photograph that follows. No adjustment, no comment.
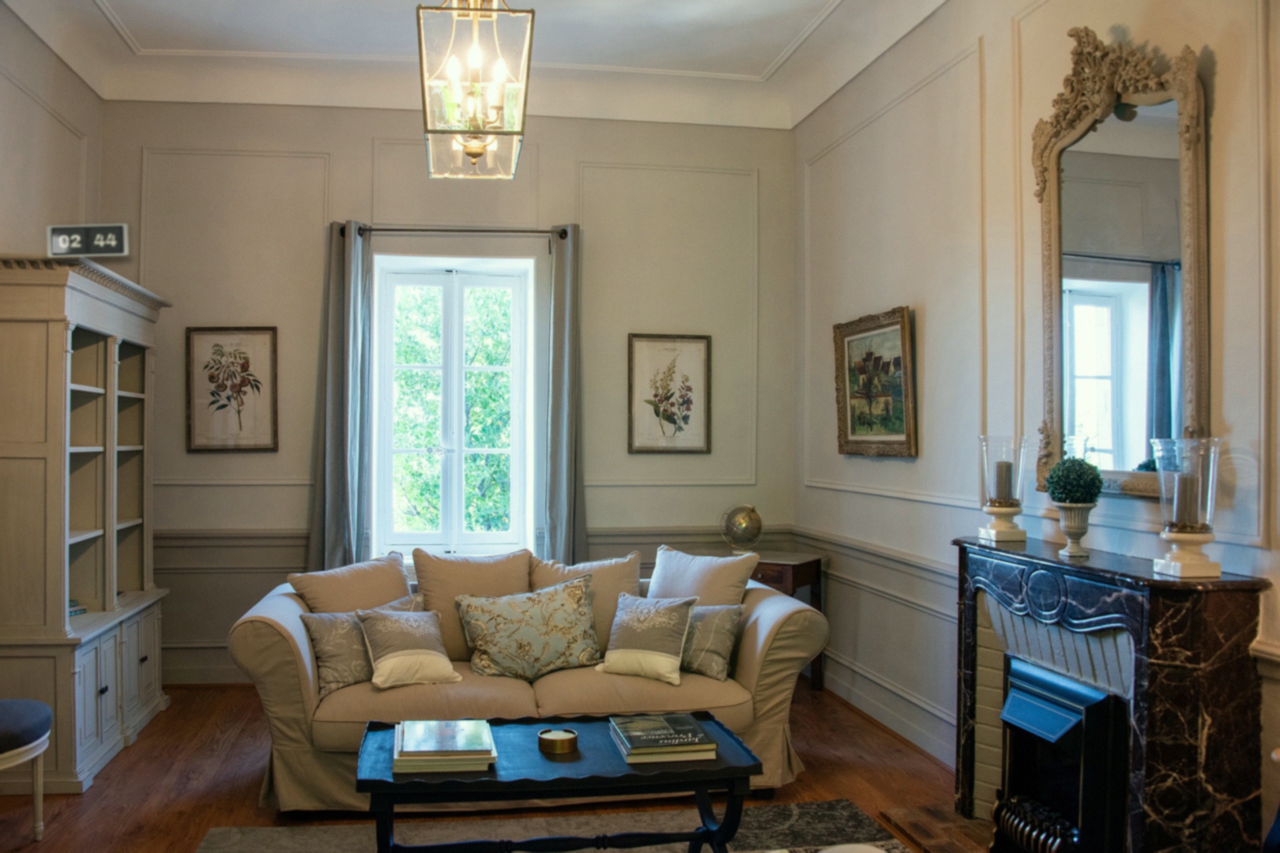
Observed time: 2:44
